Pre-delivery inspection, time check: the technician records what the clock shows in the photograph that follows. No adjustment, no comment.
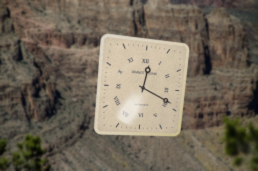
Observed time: 12:19
